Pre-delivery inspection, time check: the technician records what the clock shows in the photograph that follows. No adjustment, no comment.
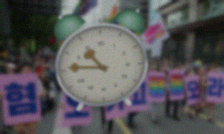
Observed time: 10:46
